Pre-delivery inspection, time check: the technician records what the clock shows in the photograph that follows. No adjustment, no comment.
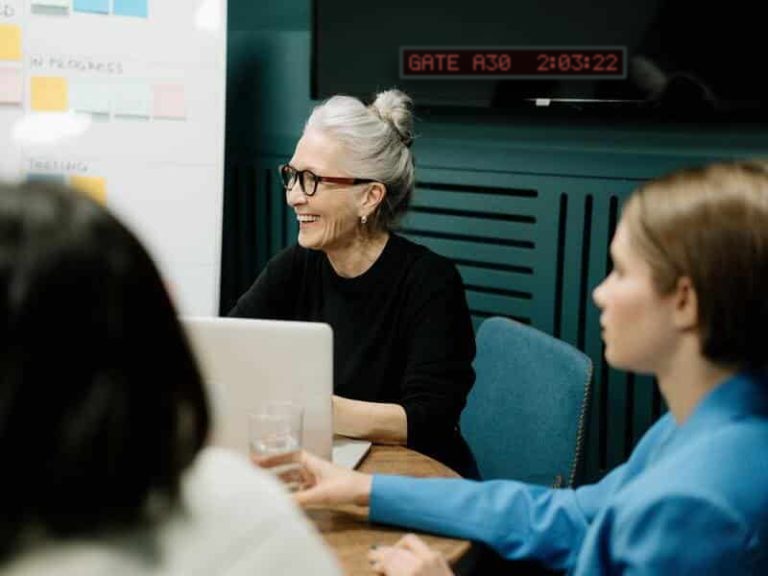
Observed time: 2:03:22
